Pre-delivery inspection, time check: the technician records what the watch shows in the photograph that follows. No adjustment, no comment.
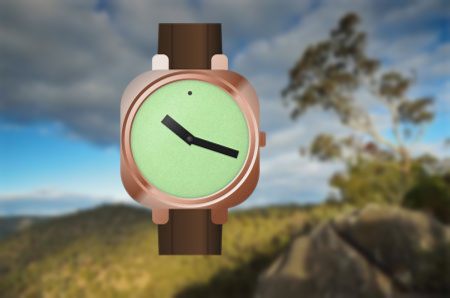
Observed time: 10:18
